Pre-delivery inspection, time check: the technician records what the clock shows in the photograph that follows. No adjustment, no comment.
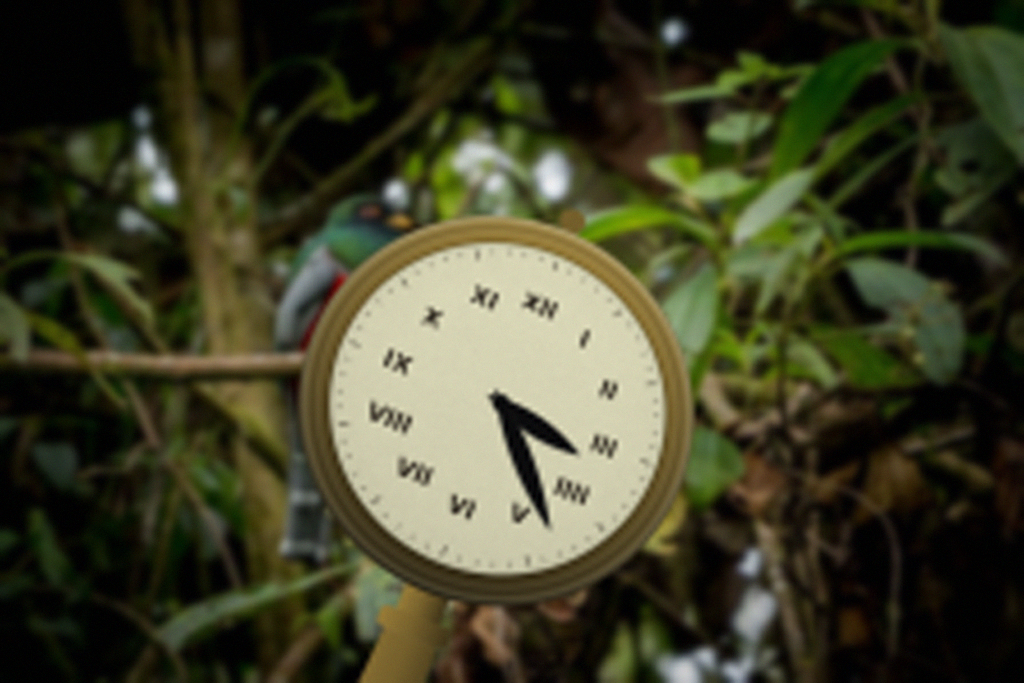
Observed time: 3:23
